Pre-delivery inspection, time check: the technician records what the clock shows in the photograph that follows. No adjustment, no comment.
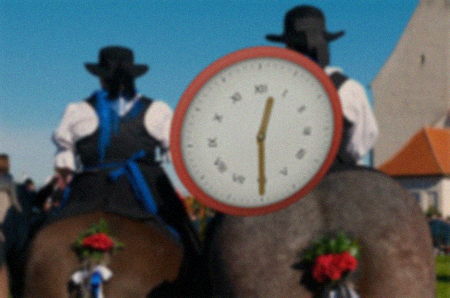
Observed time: 12:30
